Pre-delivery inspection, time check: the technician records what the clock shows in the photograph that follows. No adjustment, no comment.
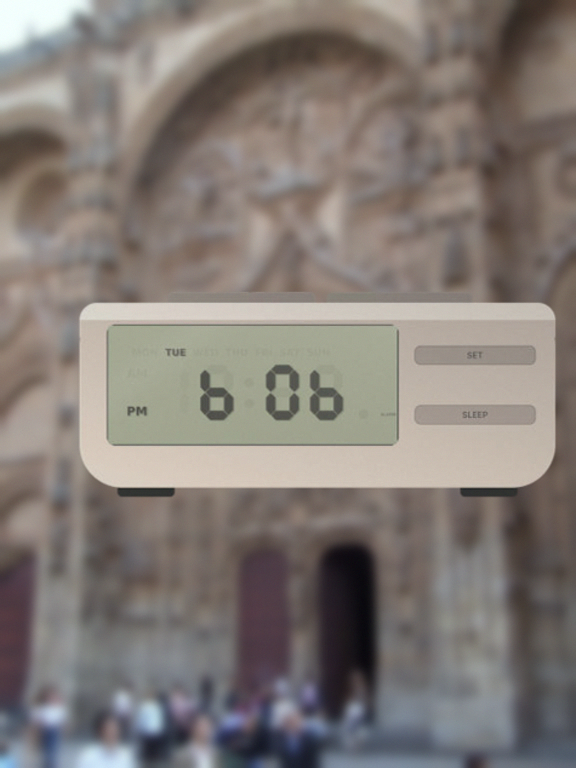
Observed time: 6:06
